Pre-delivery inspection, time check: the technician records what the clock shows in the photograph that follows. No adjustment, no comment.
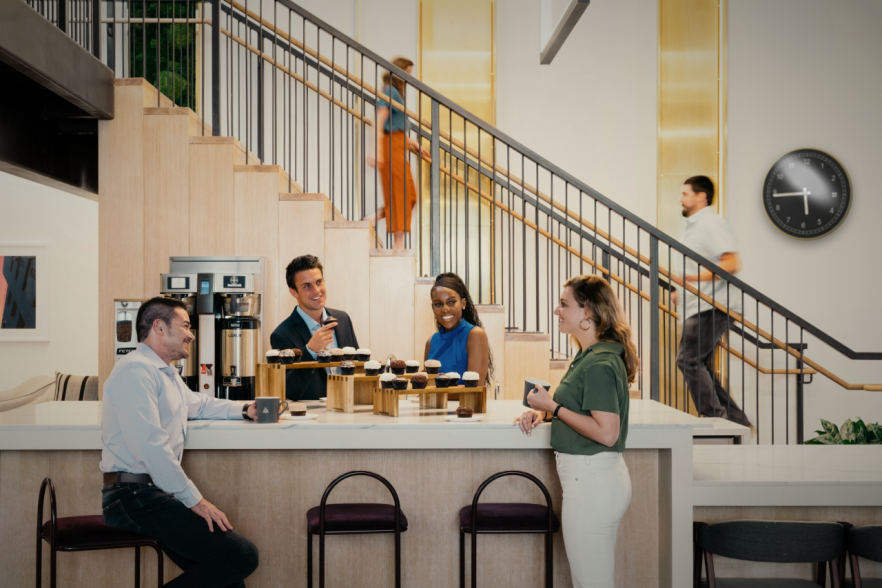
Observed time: 5:44
